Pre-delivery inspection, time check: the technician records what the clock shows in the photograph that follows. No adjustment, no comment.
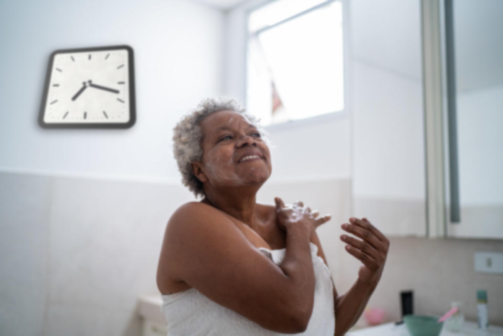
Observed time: 7:18
